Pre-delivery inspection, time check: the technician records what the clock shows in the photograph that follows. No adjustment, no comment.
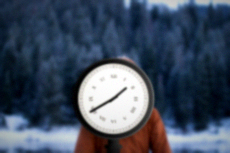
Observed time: 1:40
